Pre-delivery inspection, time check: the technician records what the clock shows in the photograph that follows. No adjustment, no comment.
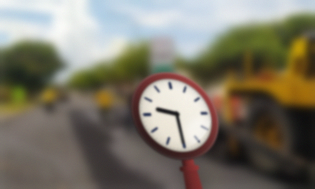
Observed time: 9:30
